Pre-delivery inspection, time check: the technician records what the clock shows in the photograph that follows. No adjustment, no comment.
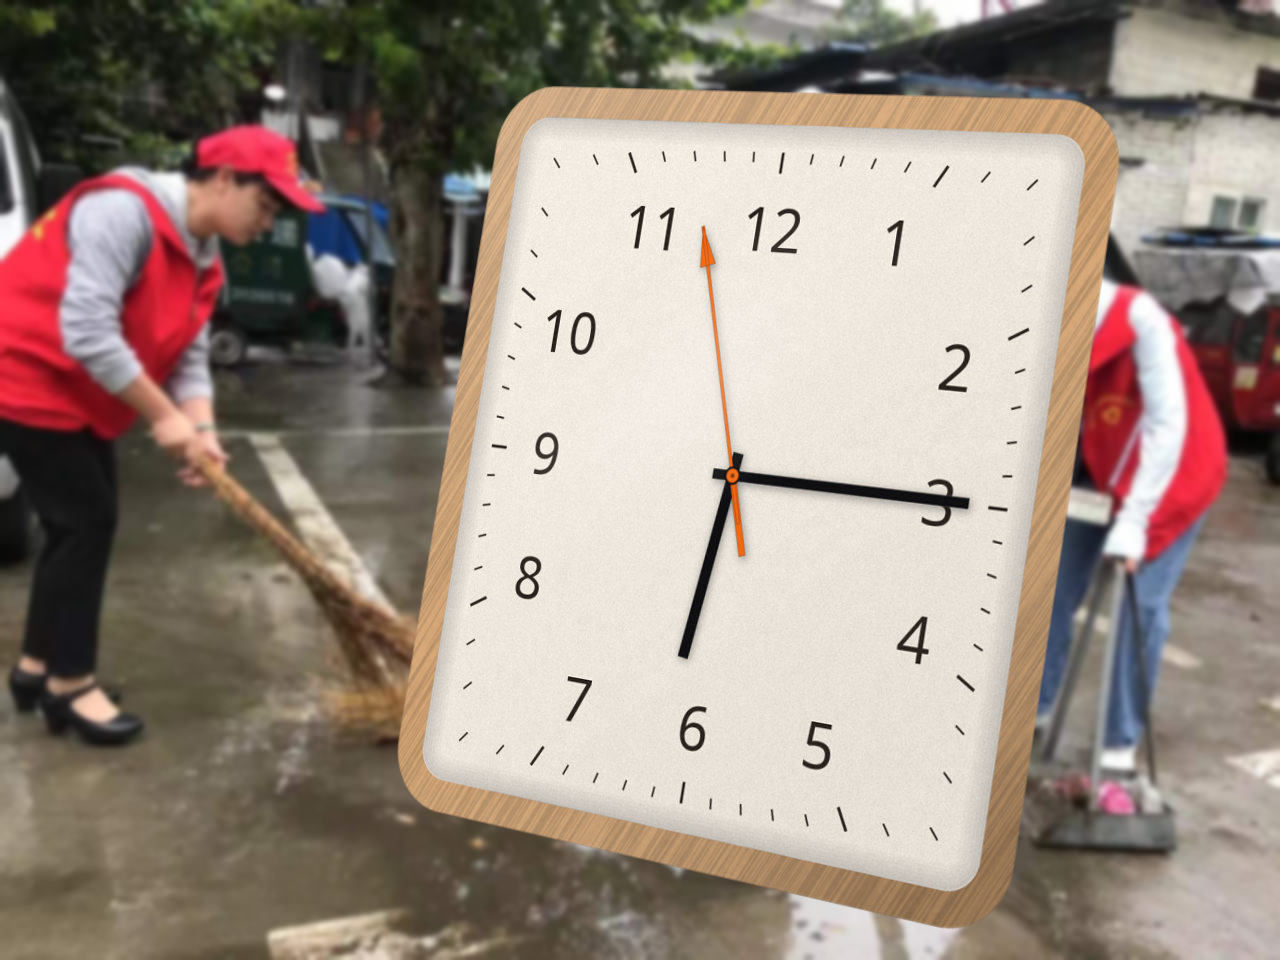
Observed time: 6:14:57
